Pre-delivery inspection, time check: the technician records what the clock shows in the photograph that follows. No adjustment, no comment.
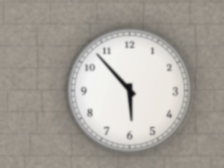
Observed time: 5:53
